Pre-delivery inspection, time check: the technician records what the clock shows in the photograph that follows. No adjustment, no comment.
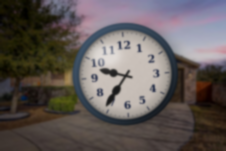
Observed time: 9:36
